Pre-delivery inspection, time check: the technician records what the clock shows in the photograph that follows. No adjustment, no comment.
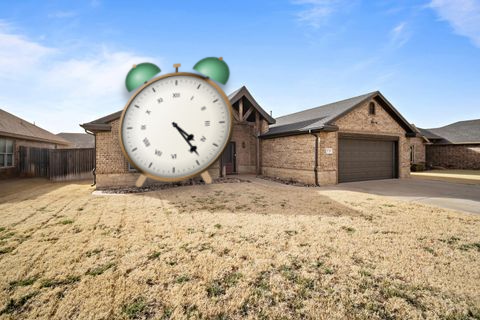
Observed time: 4:24
